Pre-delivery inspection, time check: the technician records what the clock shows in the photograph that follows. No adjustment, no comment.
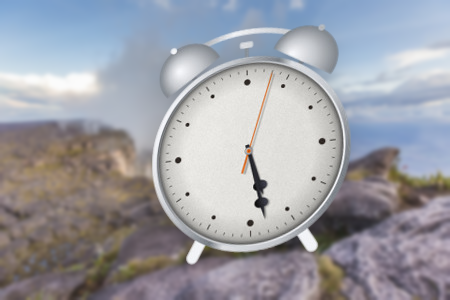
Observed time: 5:28:03
